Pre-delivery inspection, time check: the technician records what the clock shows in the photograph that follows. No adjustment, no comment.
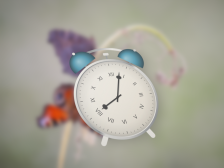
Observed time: 8:03
